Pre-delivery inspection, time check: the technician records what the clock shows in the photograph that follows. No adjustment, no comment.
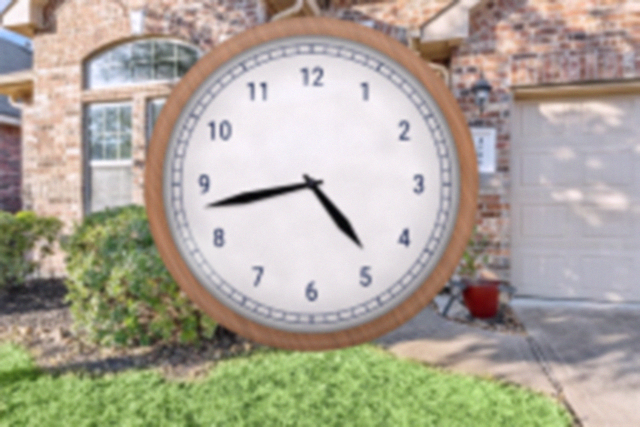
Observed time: 4:43
